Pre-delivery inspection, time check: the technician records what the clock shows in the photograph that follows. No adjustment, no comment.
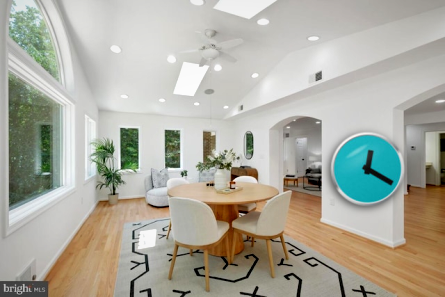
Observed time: 12:20
